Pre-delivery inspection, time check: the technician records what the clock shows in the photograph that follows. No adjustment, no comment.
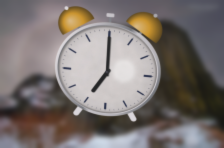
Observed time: 7:00
